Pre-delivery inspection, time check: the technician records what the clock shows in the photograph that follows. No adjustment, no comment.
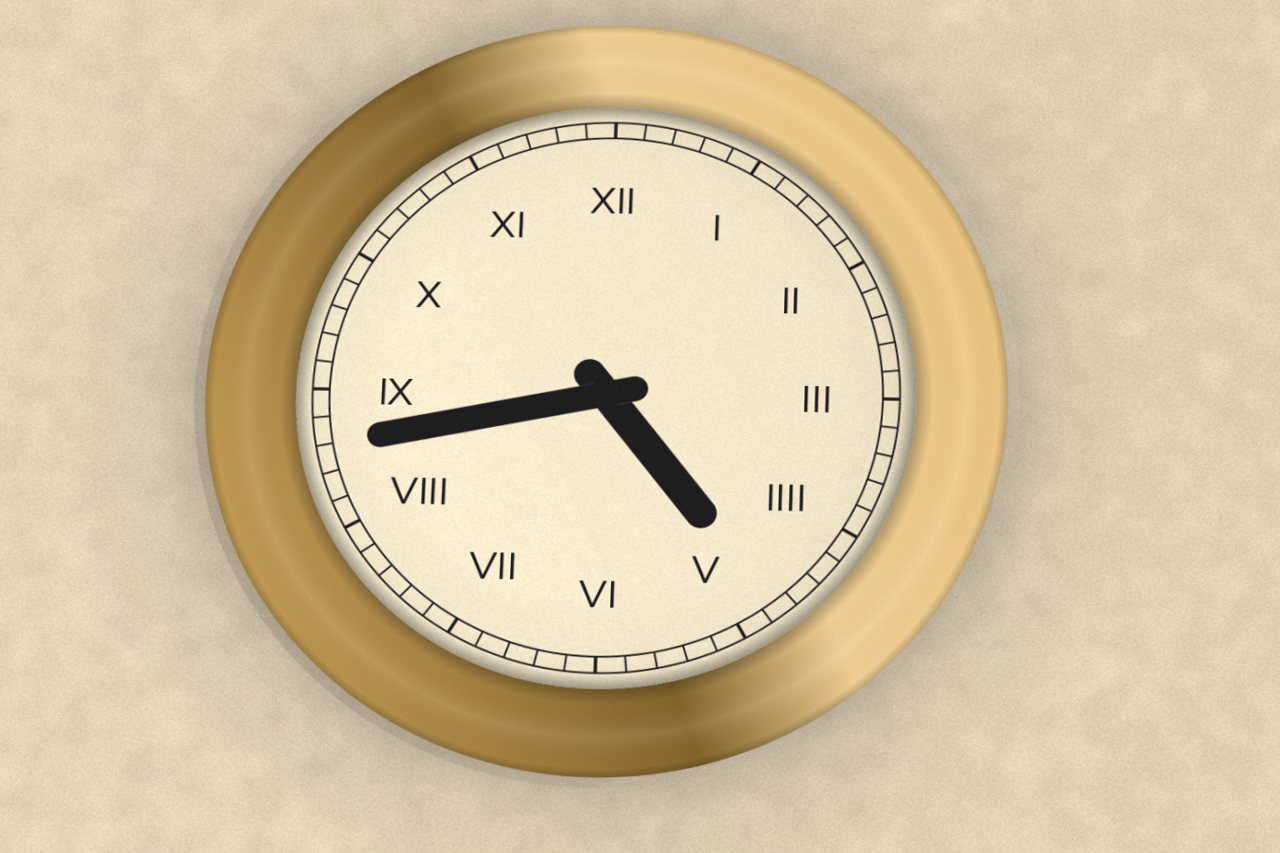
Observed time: 4:43
